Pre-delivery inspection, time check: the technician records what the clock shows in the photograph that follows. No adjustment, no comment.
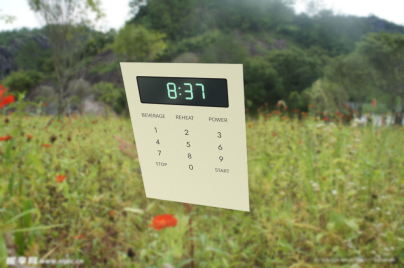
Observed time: 8:37
